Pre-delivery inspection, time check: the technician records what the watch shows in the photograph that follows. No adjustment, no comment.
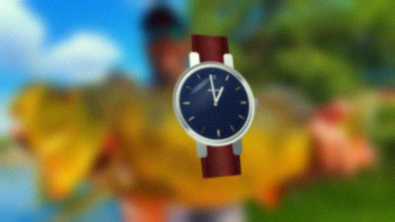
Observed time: 12:59
